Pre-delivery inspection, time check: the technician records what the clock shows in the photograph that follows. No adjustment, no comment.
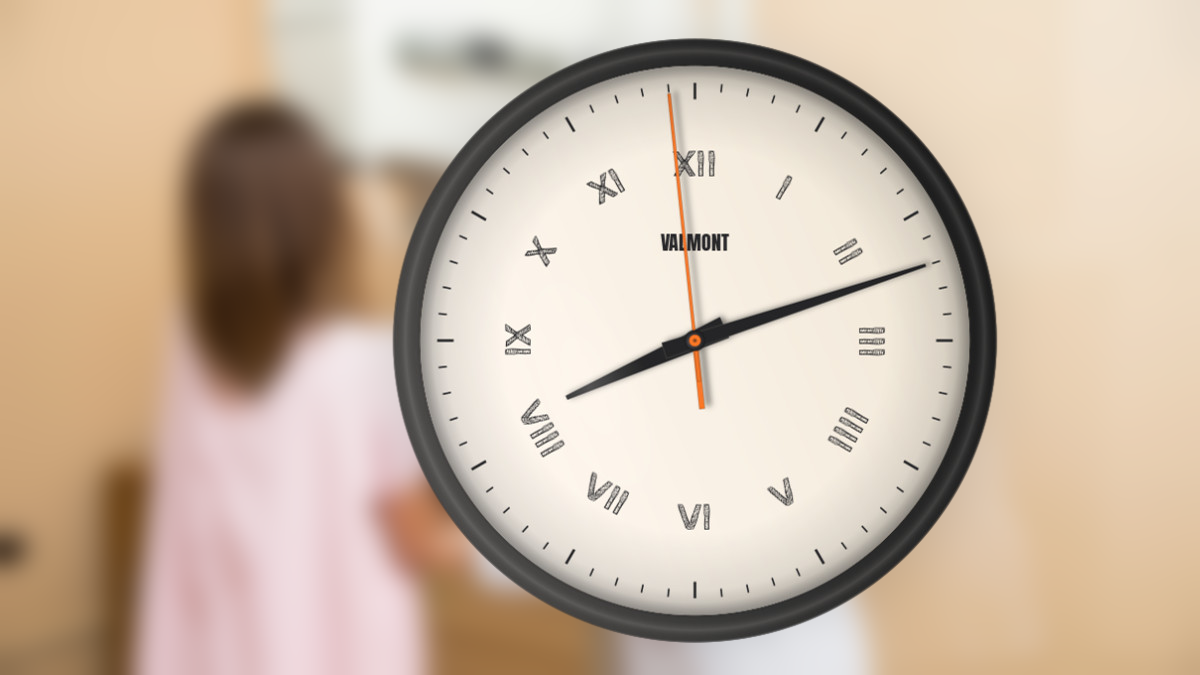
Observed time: 8:11:59
